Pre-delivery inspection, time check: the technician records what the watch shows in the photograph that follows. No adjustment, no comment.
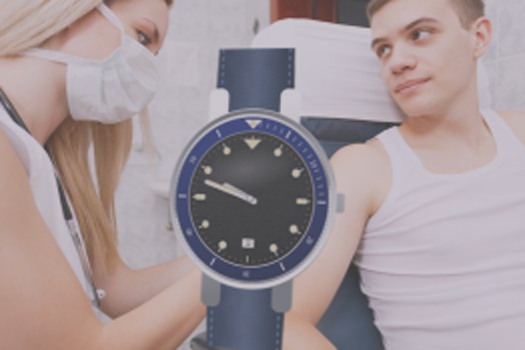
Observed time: 9:48
